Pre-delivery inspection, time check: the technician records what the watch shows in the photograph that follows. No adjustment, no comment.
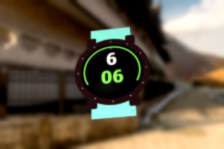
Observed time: 6:06
